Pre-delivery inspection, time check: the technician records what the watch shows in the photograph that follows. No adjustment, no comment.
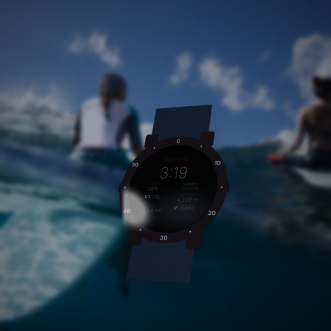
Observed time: 3:19
